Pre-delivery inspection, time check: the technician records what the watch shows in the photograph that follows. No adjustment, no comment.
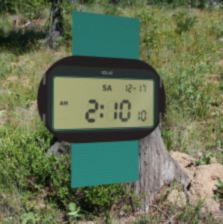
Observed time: 2:10:10
